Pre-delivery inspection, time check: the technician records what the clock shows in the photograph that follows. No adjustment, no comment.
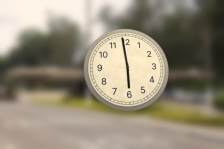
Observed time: 5:59
